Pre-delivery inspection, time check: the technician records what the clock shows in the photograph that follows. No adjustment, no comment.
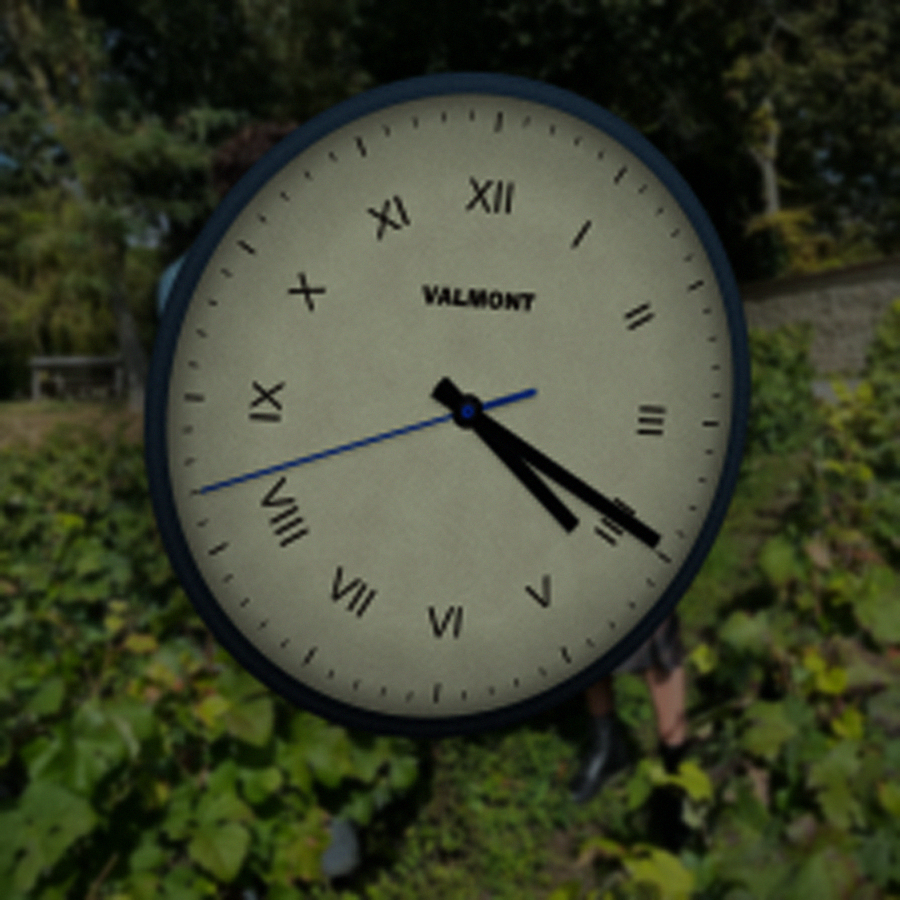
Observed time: 4:19:42
